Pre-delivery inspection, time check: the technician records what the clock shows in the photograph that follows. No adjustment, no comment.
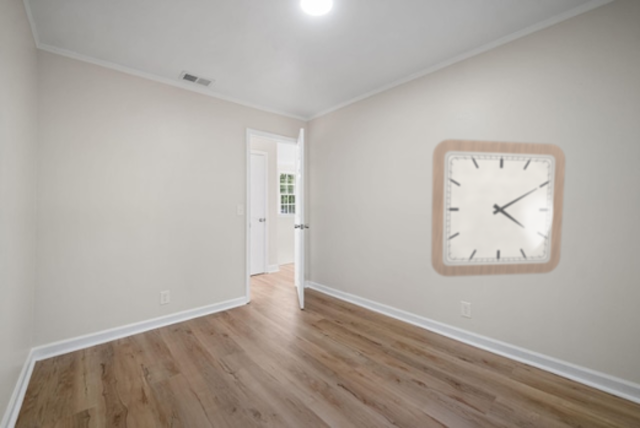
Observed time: 4:10
